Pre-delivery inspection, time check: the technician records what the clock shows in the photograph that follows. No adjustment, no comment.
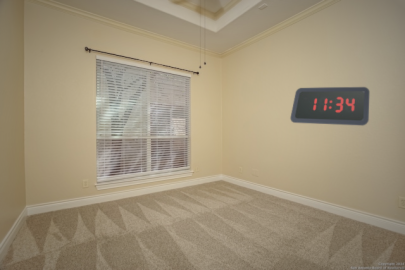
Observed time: 11:34
